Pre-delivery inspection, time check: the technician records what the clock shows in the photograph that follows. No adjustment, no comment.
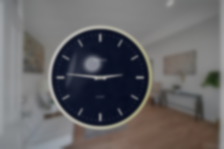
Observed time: 2:46
